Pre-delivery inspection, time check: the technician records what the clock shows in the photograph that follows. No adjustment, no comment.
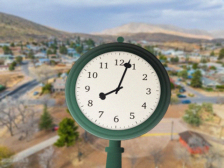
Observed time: 8:03
